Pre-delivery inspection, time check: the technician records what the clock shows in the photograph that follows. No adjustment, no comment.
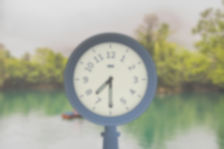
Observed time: 7:30
